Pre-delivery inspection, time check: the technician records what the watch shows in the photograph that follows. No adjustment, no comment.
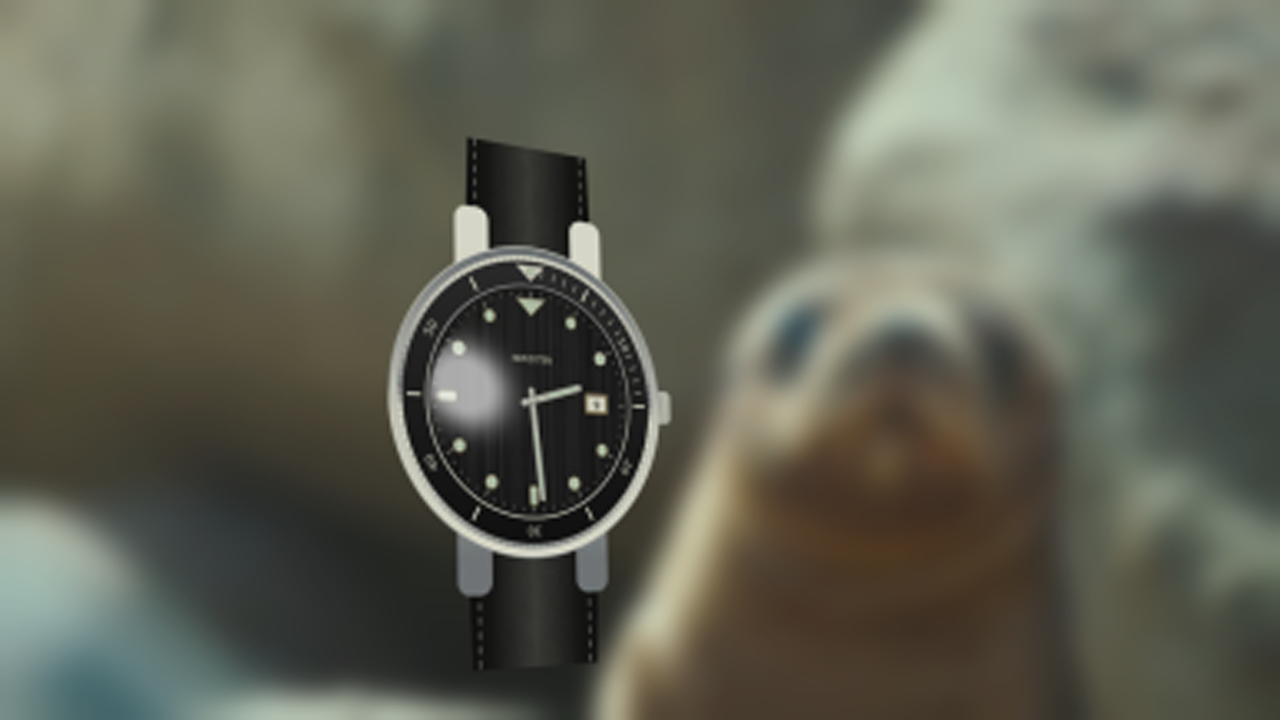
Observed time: 2:29
